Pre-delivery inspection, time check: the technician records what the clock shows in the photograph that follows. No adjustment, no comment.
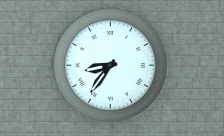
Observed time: 8:36
